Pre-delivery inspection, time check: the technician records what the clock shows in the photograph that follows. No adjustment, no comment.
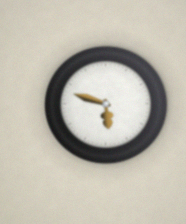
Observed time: 5:48
